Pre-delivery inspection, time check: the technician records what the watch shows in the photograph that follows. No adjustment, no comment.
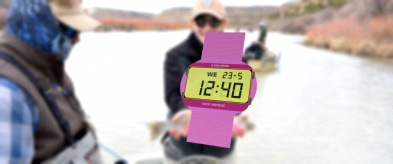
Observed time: 12:40
